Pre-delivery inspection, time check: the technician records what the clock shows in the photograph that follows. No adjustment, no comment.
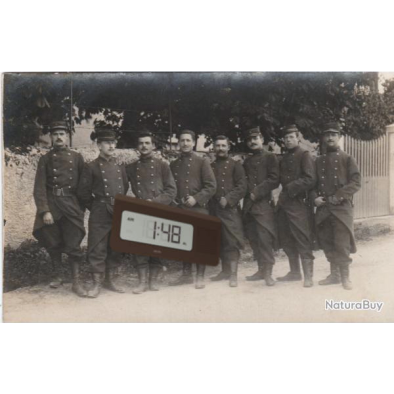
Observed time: 1:48
